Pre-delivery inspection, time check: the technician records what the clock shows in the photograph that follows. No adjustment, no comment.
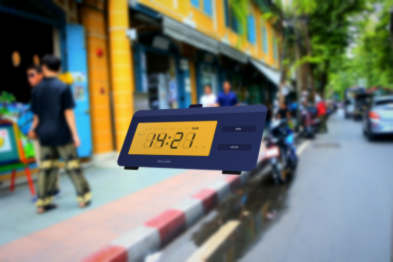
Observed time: 14:21
